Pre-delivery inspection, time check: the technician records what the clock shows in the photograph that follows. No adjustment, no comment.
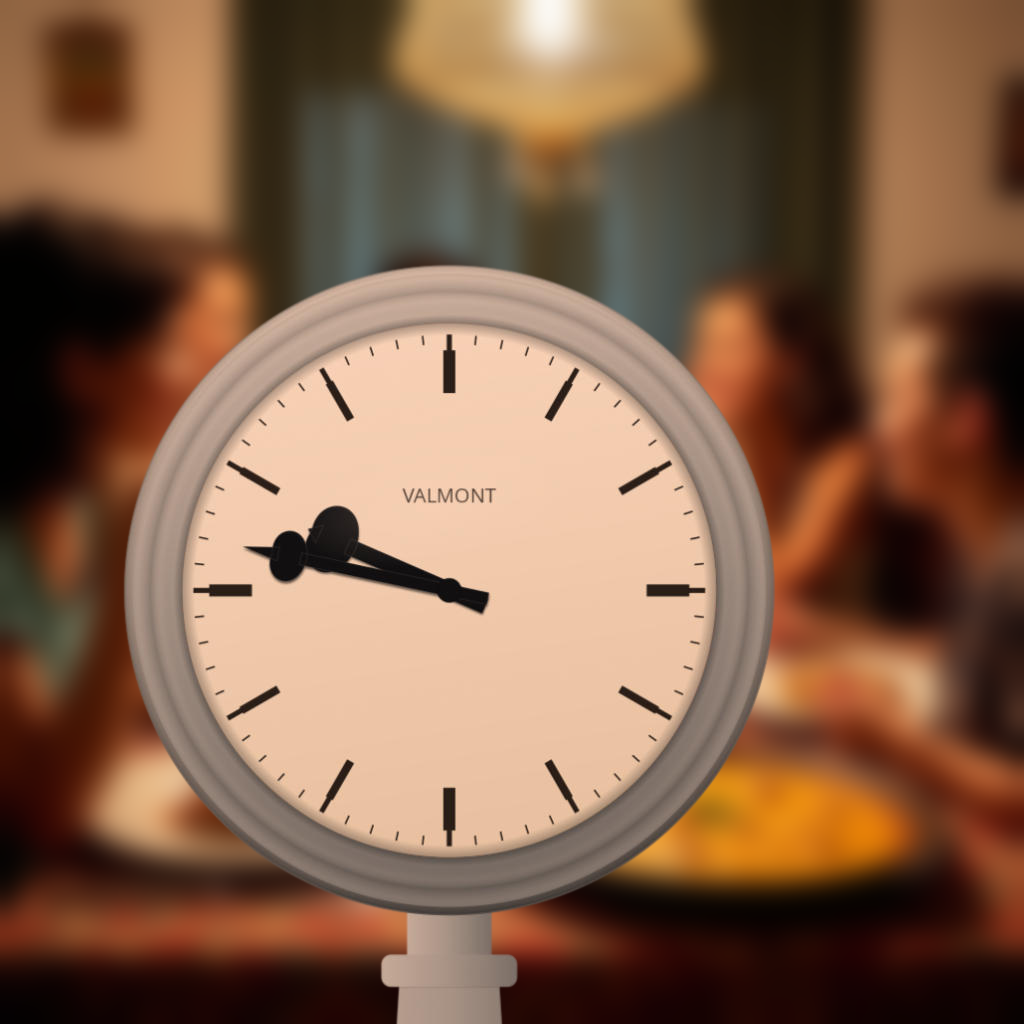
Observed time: 9:47
